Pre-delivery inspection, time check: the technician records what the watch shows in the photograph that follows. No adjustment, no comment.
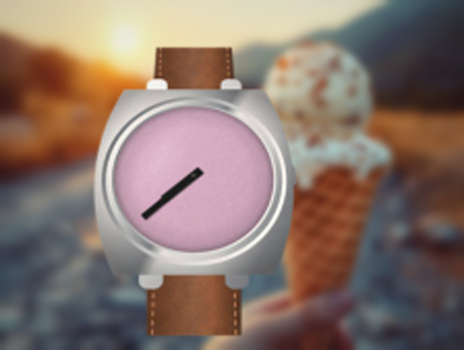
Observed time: 7:38
